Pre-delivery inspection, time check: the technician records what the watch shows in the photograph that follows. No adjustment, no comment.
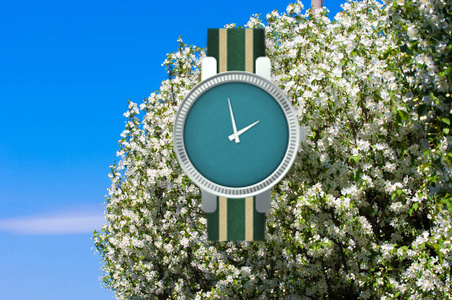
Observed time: 1:58
